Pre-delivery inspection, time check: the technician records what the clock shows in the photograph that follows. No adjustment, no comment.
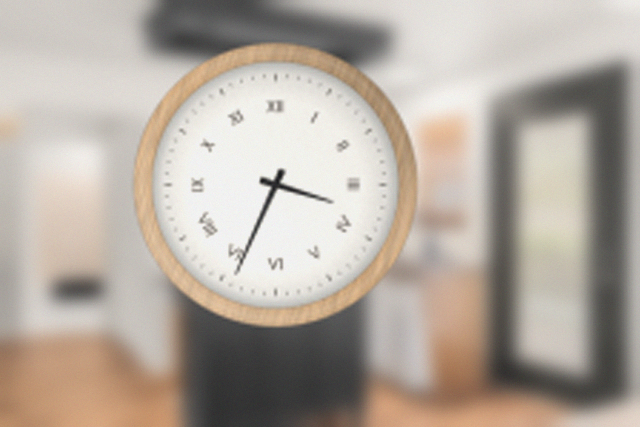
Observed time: 3:34
